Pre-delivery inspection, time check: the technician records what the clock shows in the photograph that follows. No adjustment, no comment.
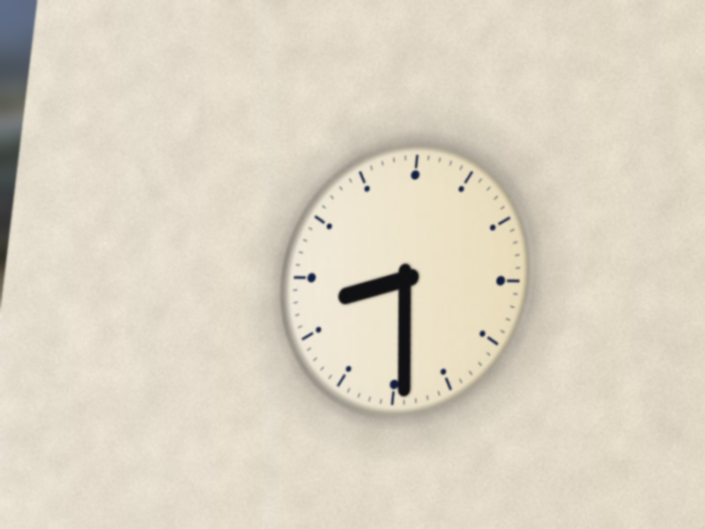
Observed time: 8:29
